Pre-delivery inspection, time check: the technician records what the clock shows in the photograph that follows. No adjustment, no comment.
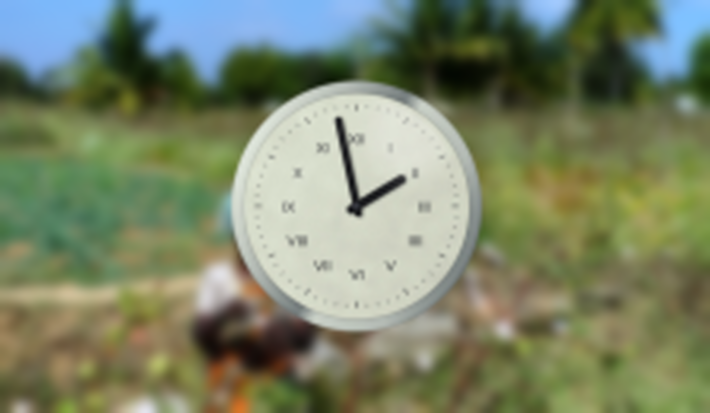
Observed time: 1:58
